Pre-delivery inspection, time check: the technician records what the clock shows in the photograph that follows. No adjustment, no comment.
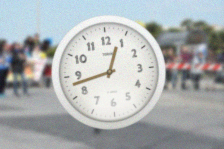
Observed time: 12:43
